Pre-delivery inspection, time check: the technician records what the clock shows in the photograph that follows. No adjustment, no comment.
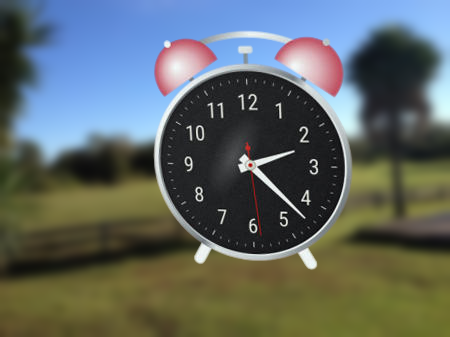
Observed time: 2:22:29
